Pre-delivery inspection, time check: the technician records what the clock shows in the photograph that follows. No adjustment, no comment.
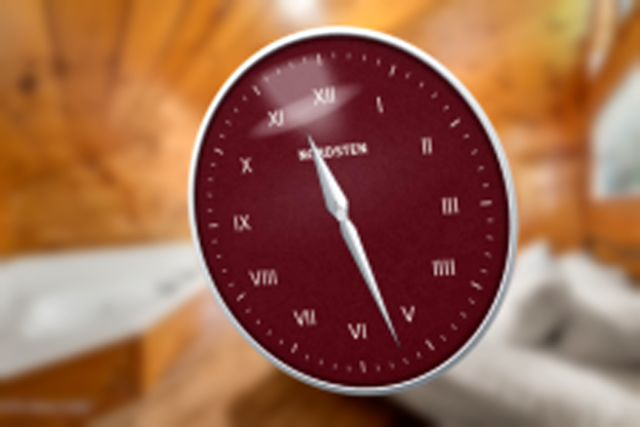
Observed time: 11:27
